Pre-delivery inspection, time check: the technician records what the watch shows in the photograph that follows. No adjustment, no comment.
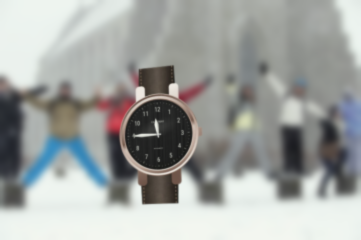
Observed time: 11:45
